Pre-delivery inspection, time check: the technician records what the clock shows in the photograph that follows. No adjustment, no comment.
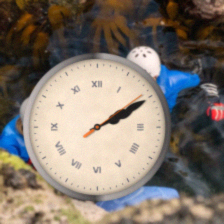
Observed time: 2:10:09
